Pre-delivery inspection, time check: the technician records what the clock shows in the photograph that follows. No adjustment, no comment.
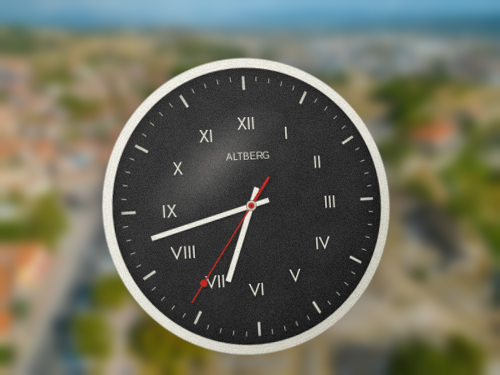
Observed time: 6:42:36
